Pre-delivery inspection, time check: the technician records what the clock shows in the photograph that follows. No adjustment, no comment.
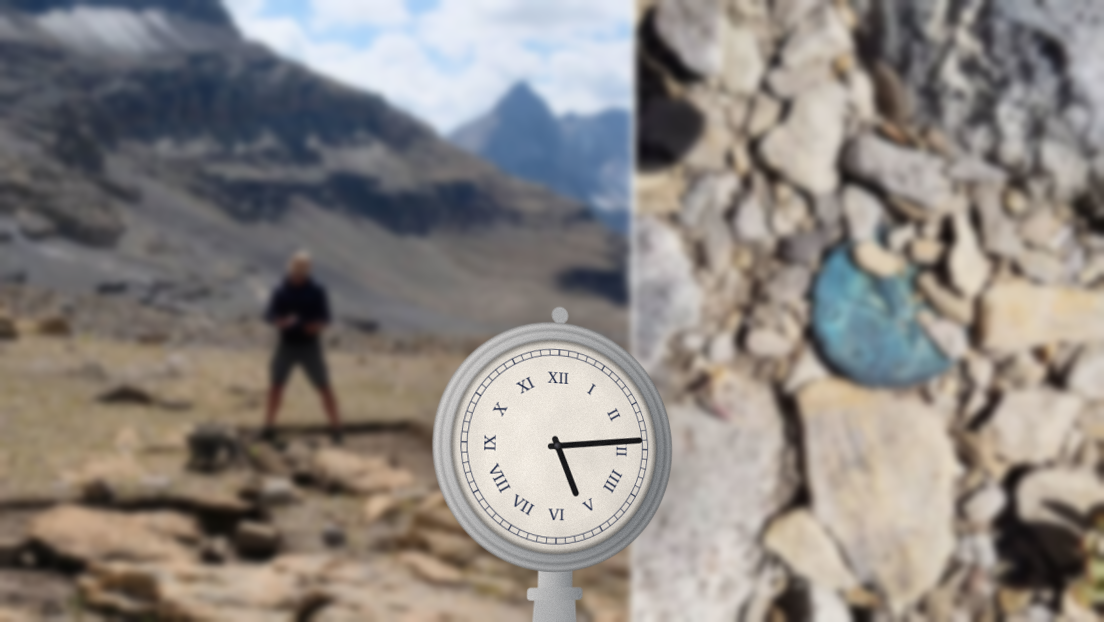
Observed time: 5:14
